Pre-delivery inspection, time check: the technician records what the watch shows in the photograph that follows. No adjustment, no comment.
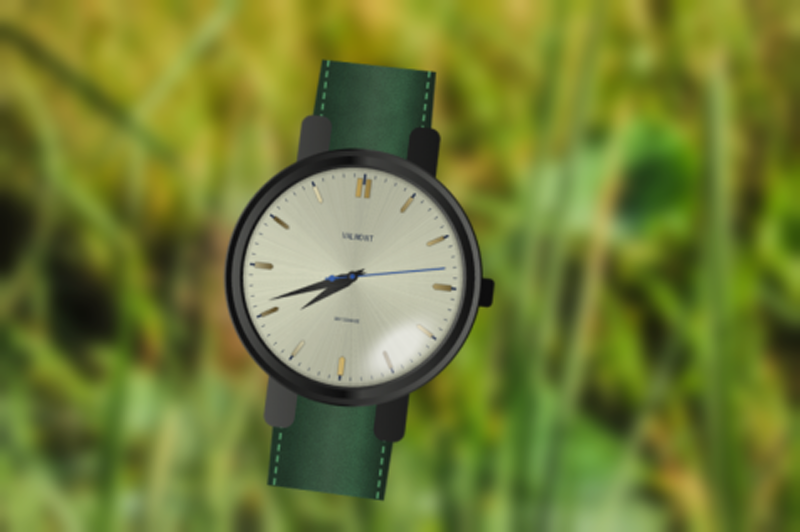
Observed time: 7:41:13
